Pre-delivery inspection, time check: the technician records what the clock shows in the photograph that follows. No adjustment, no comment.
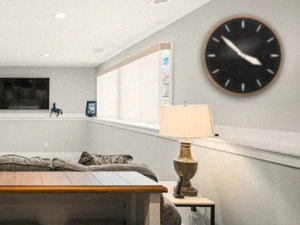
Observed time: 3:52
